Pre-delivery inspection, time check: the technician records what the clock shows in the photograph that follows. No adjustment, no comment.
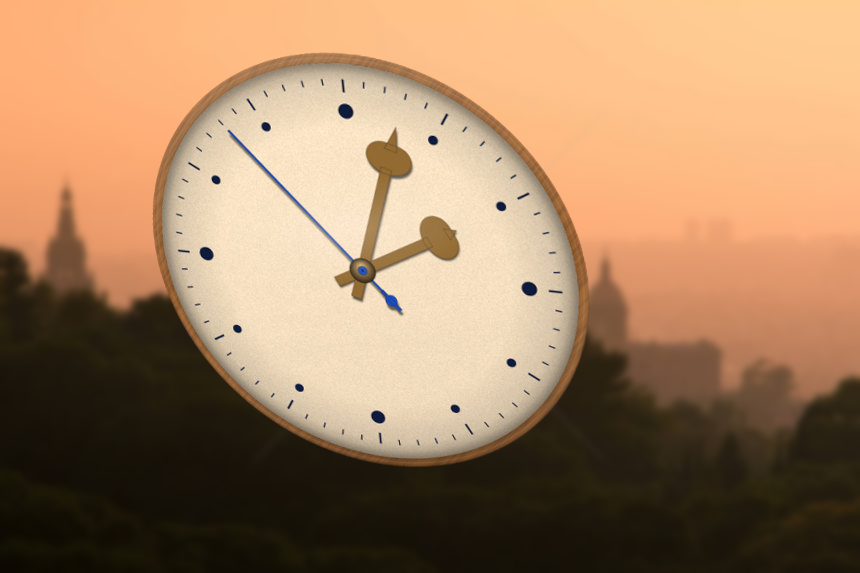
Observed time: 2:02:53
